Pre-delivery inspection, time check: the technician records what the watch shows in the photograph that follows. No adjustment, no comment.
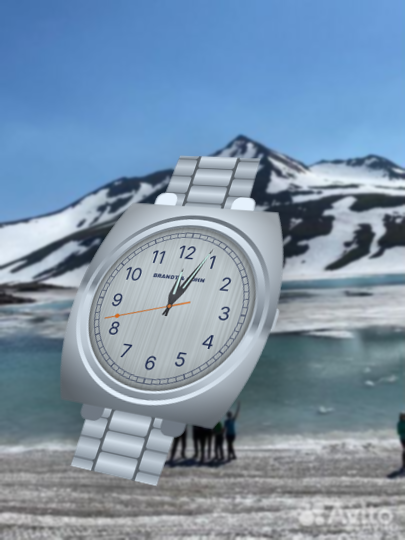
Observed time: 12:03:42
